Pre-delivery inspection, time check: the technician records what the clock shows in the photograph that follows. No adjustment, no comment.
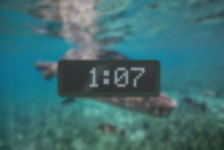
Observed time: 1:07
